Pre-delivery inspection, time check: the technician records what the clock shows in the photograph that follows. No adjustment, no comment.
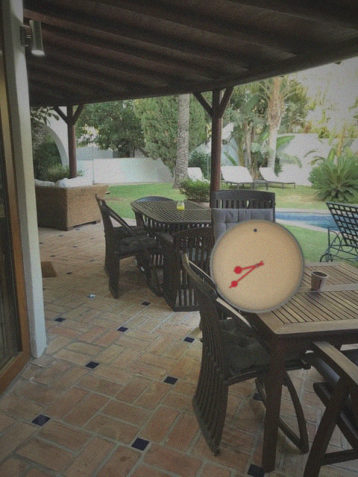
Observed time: 8:39
